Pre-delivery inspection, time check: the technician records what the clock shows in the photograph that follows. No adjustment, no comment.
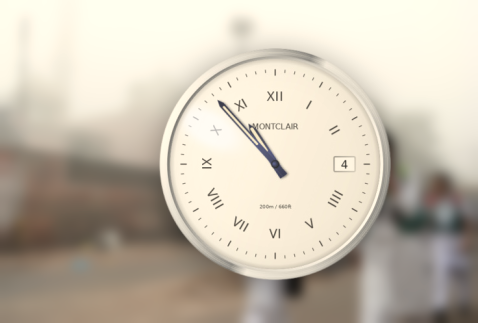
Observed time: 10:53
